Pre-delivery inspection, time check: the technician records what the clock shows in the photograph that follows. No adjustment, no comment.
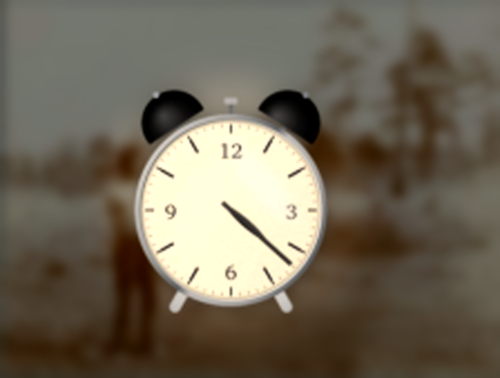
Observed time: 4:22
